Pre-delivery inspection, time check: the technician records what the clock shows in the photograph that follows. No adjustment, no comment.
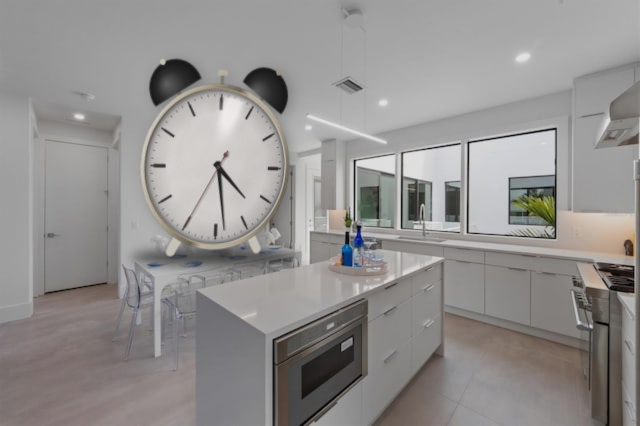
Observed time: 4:28:35
